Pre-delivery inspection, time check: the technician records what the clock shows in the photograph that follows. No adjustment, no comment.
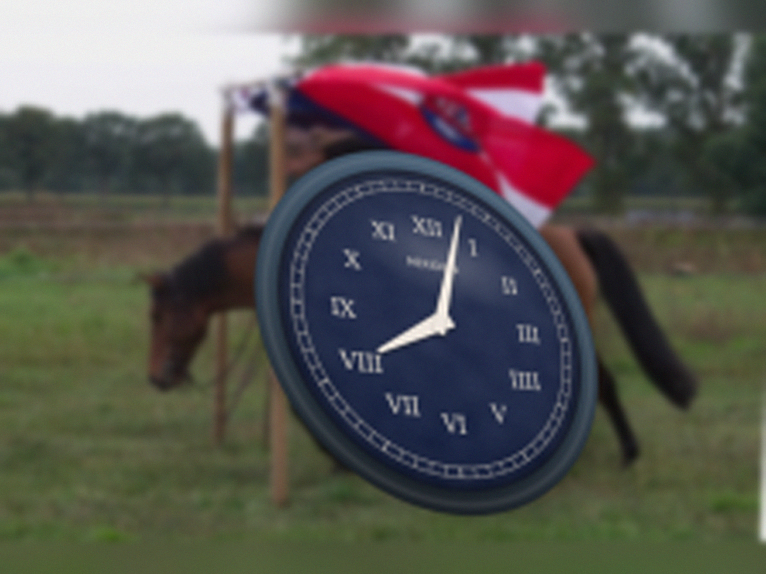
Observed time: 8:03
